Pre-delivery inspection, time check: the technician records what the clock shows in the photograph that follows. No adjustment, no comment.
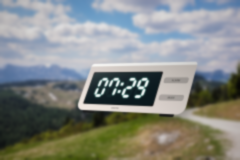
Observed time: 7:29
